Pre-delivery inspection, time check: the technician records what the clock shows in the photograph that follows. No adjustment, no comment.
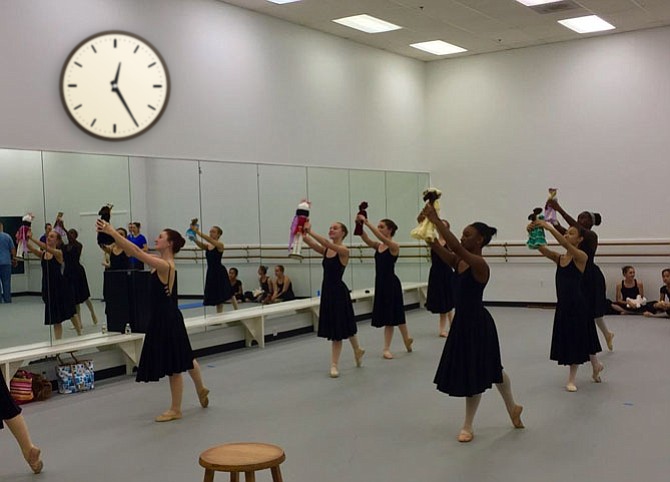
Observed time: 12:25
